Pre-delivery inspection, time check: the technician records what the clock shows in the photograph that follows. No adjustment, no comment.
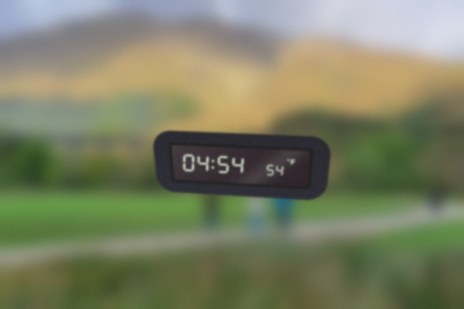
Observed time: 4:54
